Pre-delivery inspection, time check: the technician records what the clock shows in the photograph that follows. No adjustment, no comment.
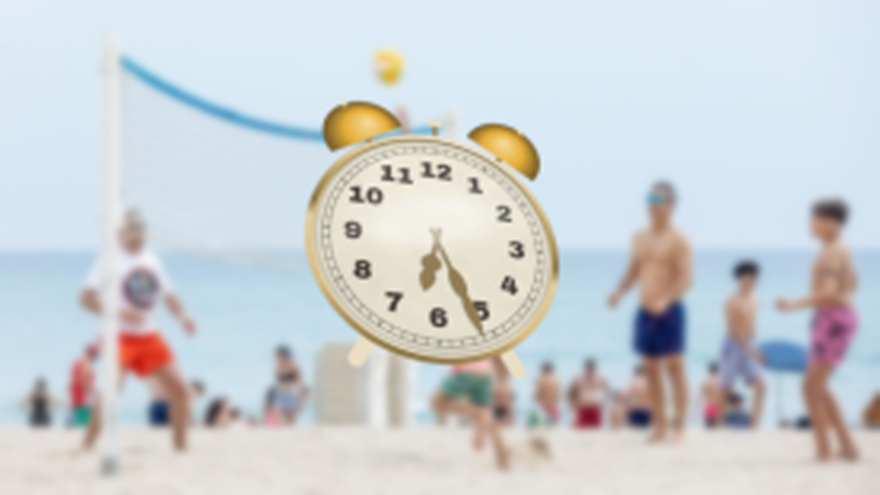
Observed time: 6:26
